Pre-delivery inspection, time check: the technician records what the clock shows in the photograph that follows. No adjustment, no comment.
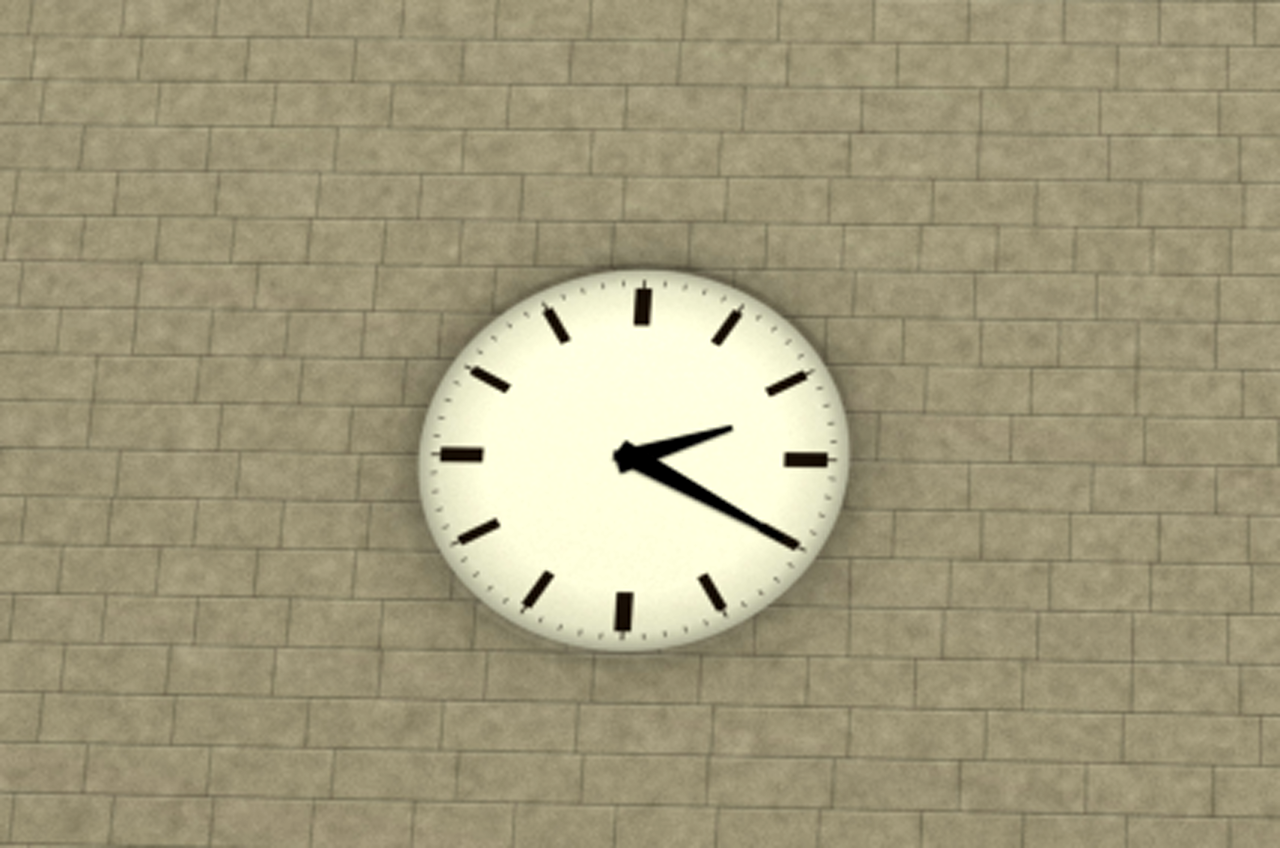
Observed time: 2:20
